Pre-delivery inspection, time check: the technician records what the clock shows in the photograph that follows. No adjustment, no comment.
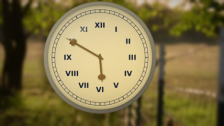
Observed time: 5:50
